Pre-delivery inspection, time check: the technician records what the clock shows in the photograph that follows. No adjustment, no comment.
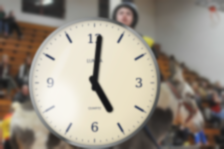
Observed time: 5:01
